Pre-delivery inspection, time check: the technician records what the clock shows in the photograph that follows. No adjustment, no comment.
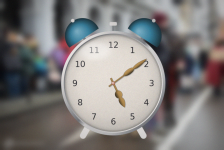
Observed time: 5:09
